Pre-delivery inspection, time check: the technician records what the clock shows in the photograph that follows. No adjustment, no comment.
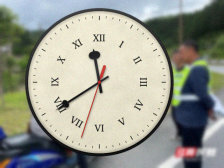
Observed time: 11:39:33
